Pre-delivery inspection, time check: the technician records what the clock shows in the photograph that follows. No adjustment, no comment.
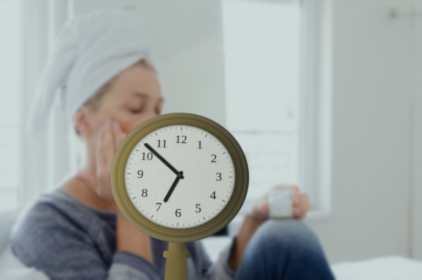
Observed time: 6:52
